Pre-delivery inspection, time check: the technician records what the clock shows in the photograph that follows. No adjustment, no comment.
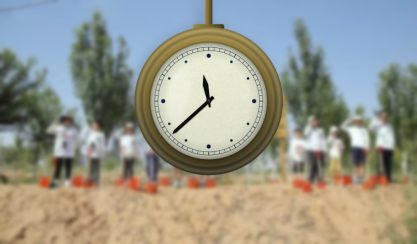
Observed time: 11:38
